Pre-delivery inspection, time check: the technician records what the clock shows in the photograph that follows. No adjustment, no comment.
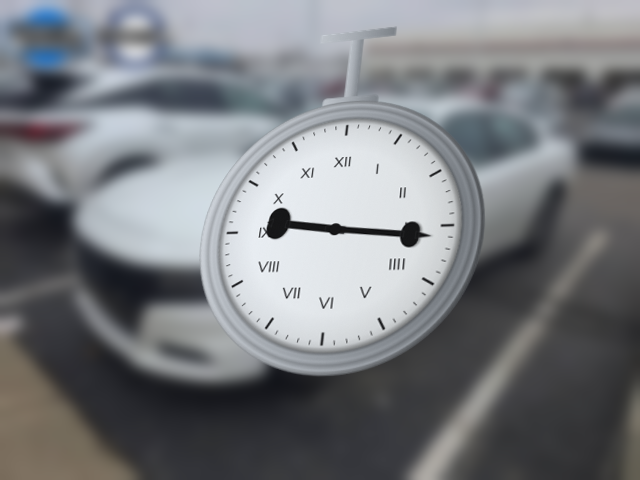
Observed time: 9:16
